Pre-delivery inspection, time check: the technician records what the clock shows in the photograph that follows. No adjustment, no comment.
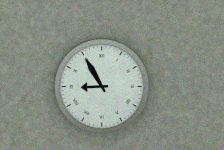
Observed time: 8:55
